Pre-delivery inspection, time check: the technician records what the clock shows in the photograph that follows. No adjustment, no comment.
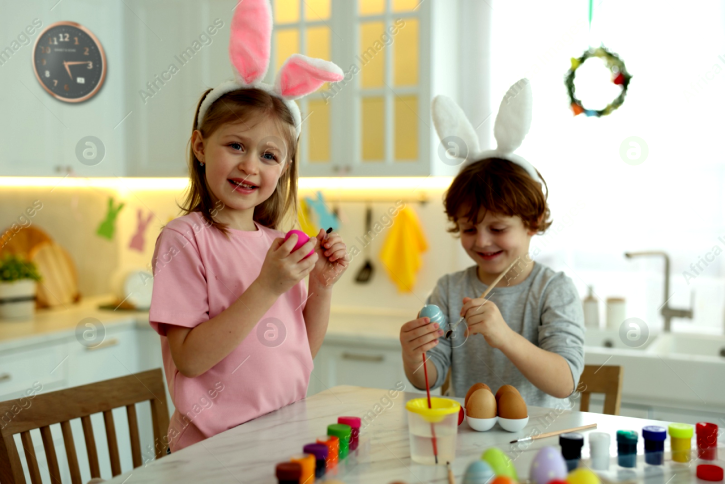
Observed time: 5:14
